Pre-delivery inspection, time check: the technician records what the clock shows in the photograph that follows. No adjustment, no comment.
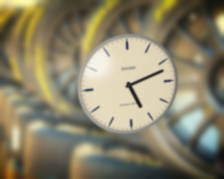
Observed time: 5:12
